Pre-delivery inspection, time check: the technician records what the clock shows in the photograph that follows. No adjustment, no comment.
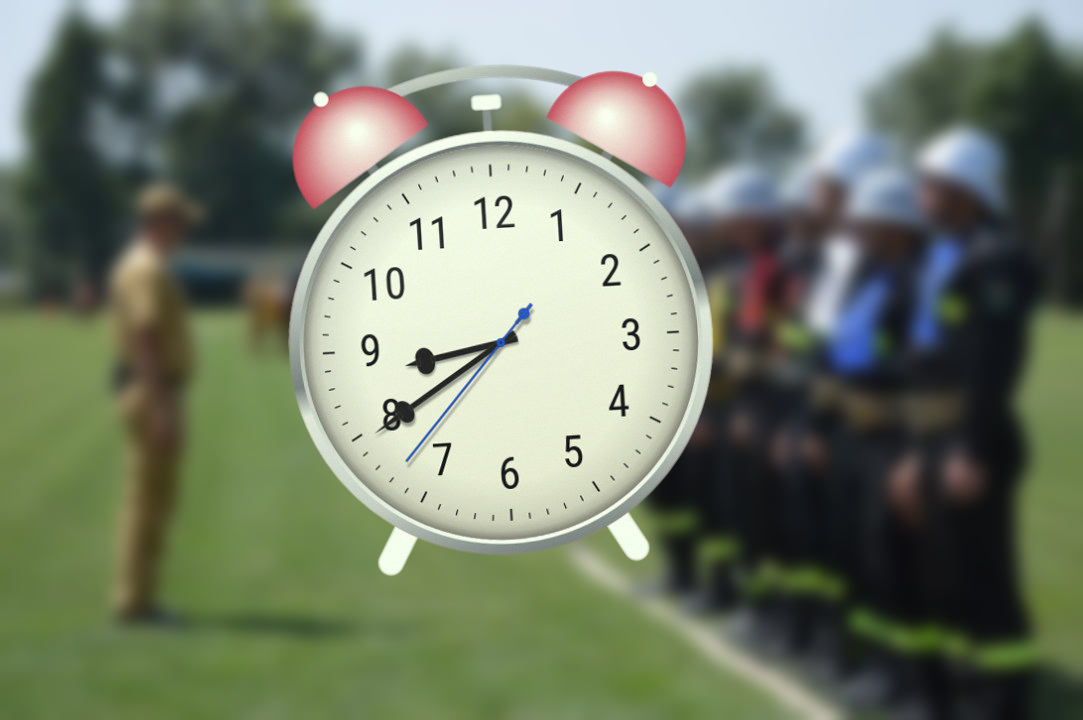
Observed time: 8:39:37
